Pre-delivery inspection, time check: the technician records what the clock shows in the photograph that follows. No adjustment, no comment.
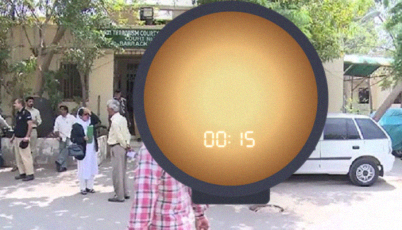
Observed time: 0:15
